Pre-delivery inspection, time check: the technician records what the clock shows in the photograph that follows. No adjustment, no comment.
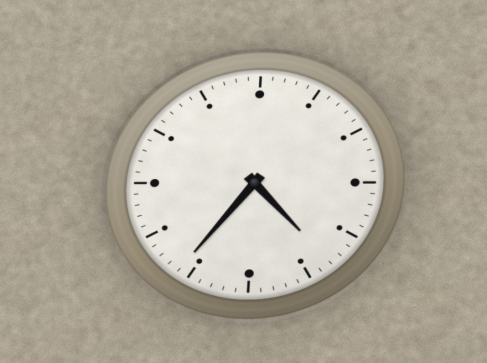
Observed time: 4:36
